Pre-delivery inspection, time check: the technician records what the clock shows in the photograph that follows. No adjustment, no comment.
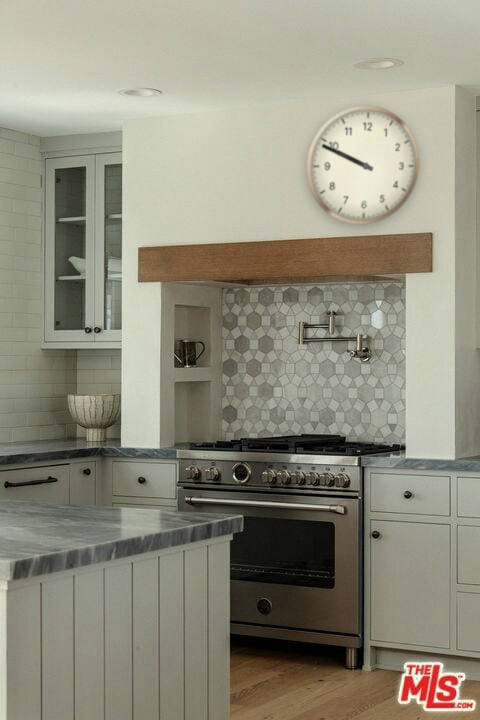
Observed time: 9:49
